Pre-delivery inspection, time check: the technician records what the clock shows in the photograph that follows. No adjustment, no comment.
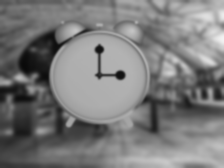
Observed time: 3:00
